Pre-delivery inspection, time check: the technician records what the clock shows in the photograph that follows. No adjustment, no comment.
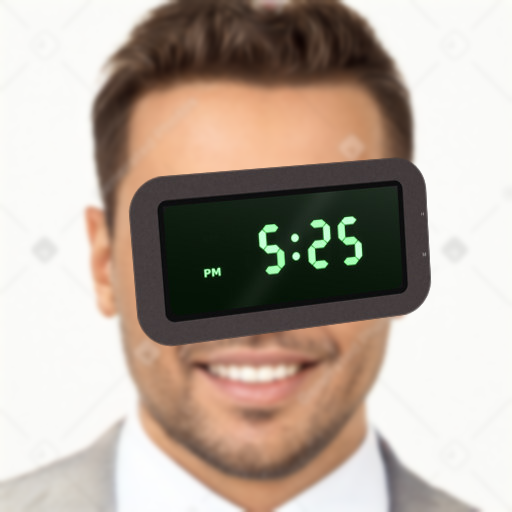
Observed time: 5:25
